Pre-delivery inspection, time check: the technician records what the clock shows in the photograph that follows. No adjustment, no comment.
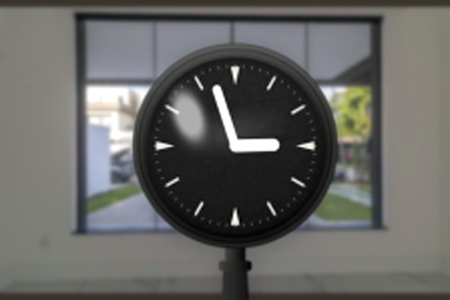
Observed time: 2:57
